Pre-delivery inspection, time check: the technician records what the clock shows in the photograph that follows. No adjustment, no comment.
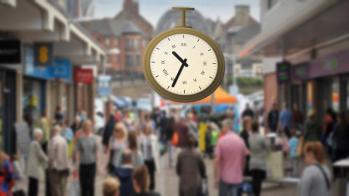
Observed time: 10:34
